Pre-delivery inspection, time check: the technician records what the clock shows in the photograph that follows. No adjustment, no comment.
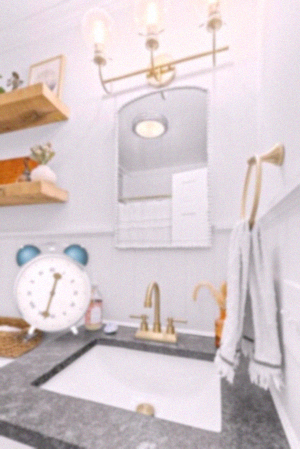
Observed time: 12:33
